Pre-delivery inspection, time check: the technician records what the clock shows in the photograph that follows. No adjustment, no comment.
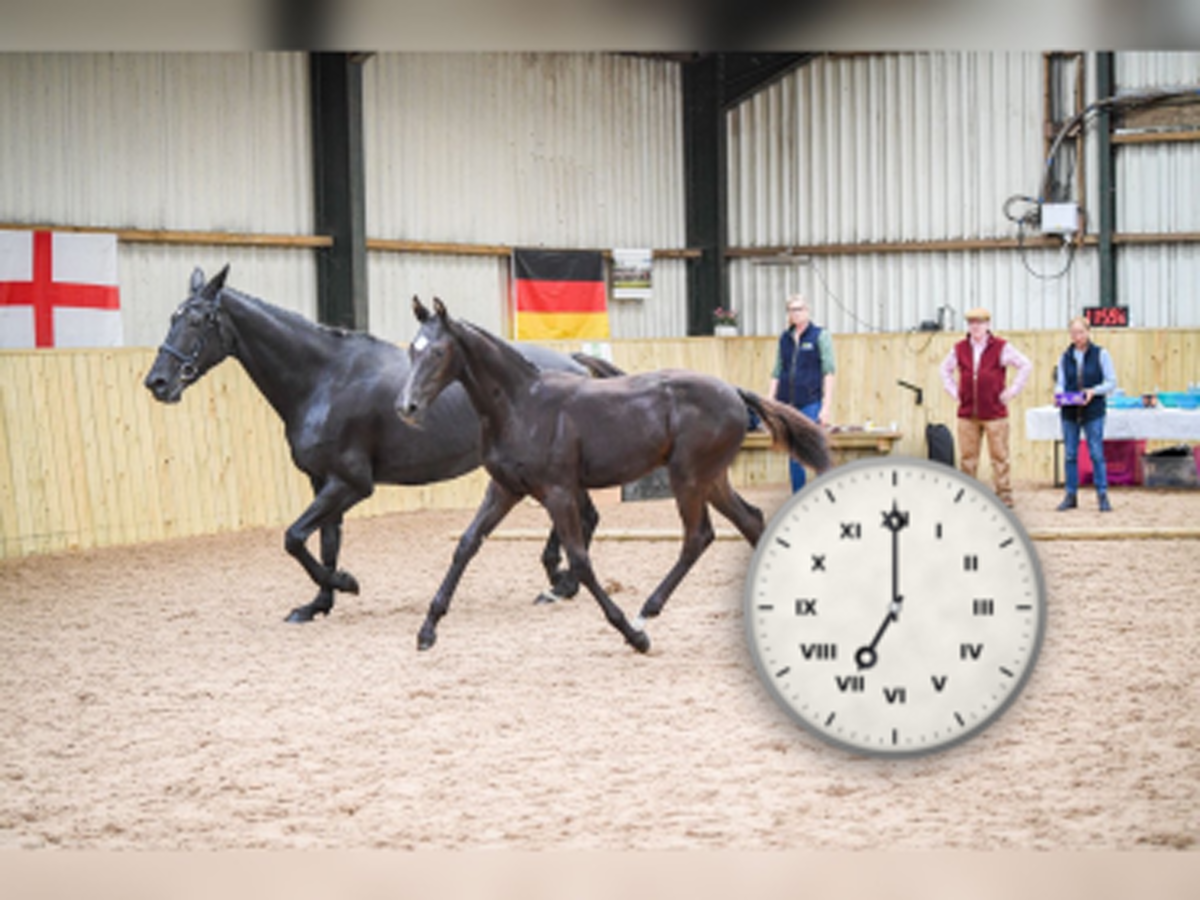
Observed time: 7:00
